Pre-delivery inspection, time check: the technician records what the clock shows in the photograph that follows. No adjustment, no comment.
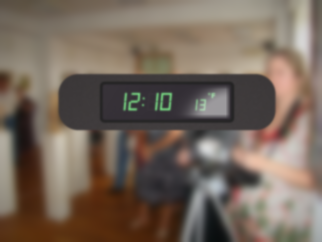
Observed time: 12:10
